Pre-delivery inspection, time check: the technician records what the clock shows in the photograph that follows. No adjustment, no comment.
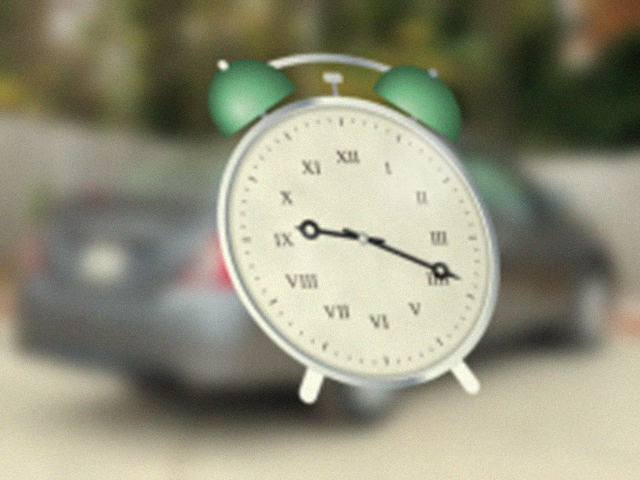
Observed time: 9:19
